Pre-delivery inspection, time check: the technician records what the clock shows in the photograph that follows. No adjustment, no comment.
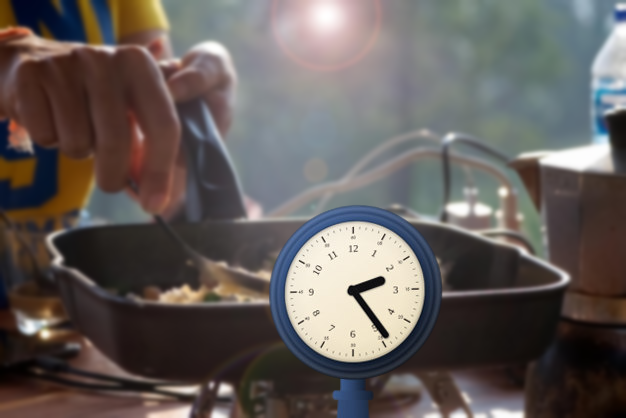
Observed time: 2:24
